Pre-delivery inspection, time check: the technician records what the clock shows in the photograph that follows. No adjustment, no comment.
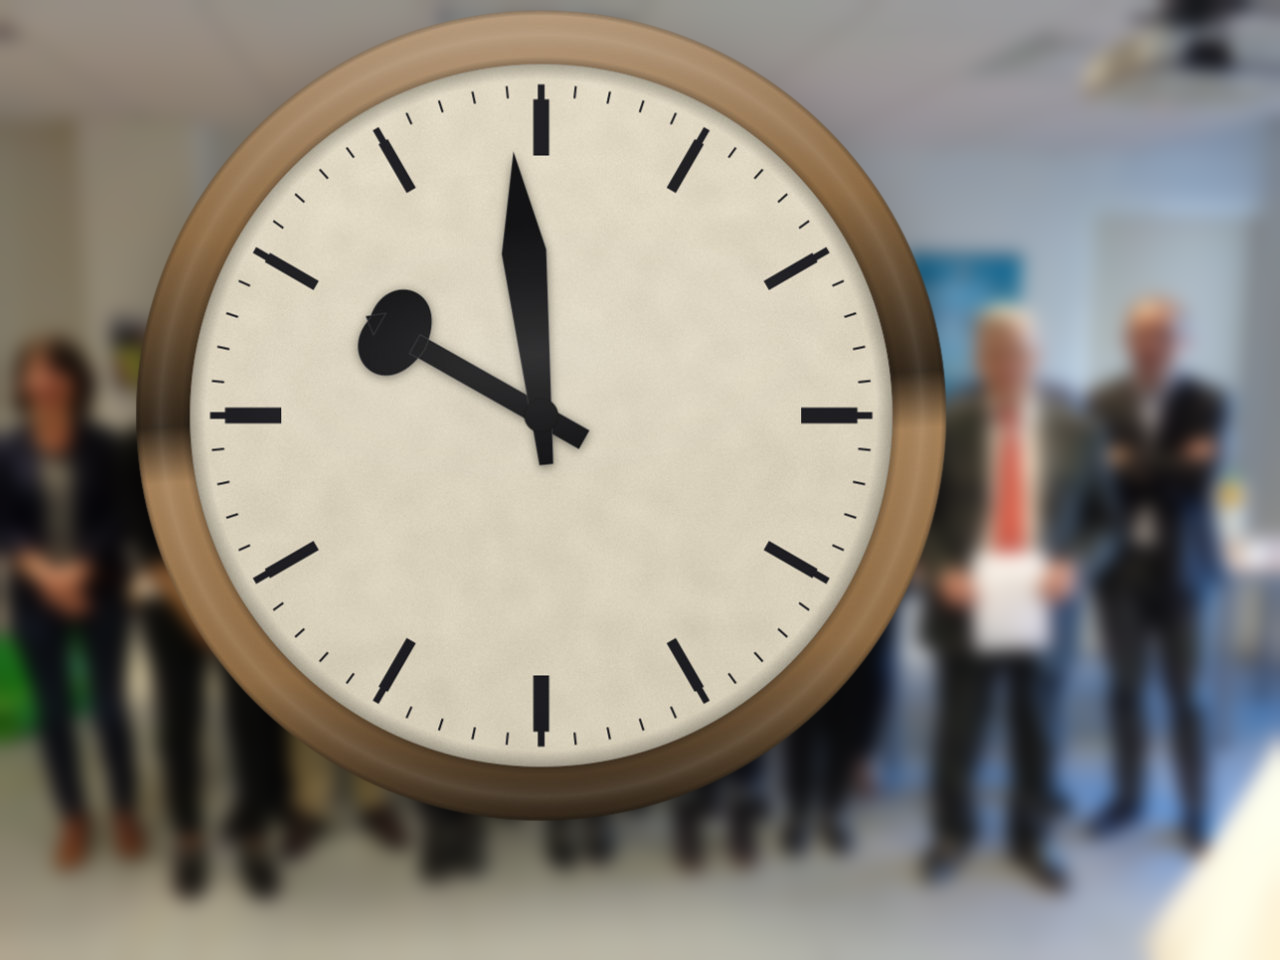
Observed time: 9:59
